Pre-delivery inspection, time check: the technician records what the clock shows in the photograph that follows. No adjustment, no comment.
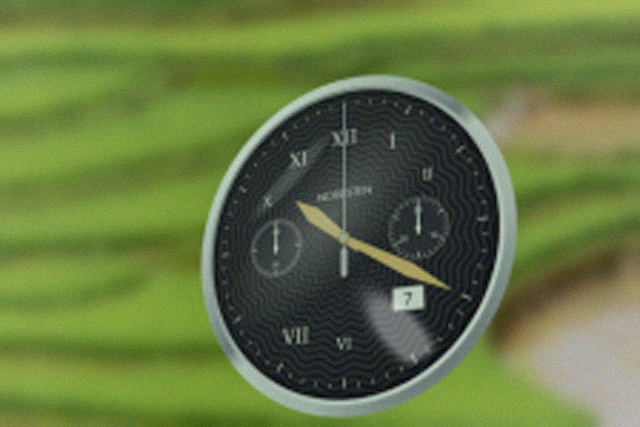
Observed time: 10:20
